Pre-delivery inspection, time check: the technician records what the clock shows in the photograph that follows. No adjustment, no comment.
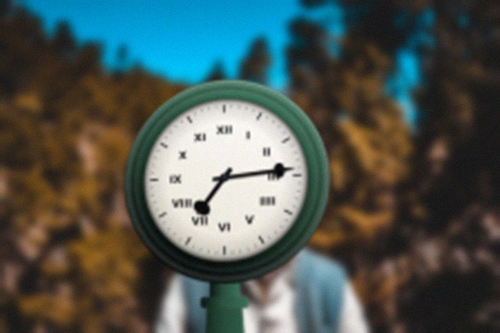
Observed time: 7:14
